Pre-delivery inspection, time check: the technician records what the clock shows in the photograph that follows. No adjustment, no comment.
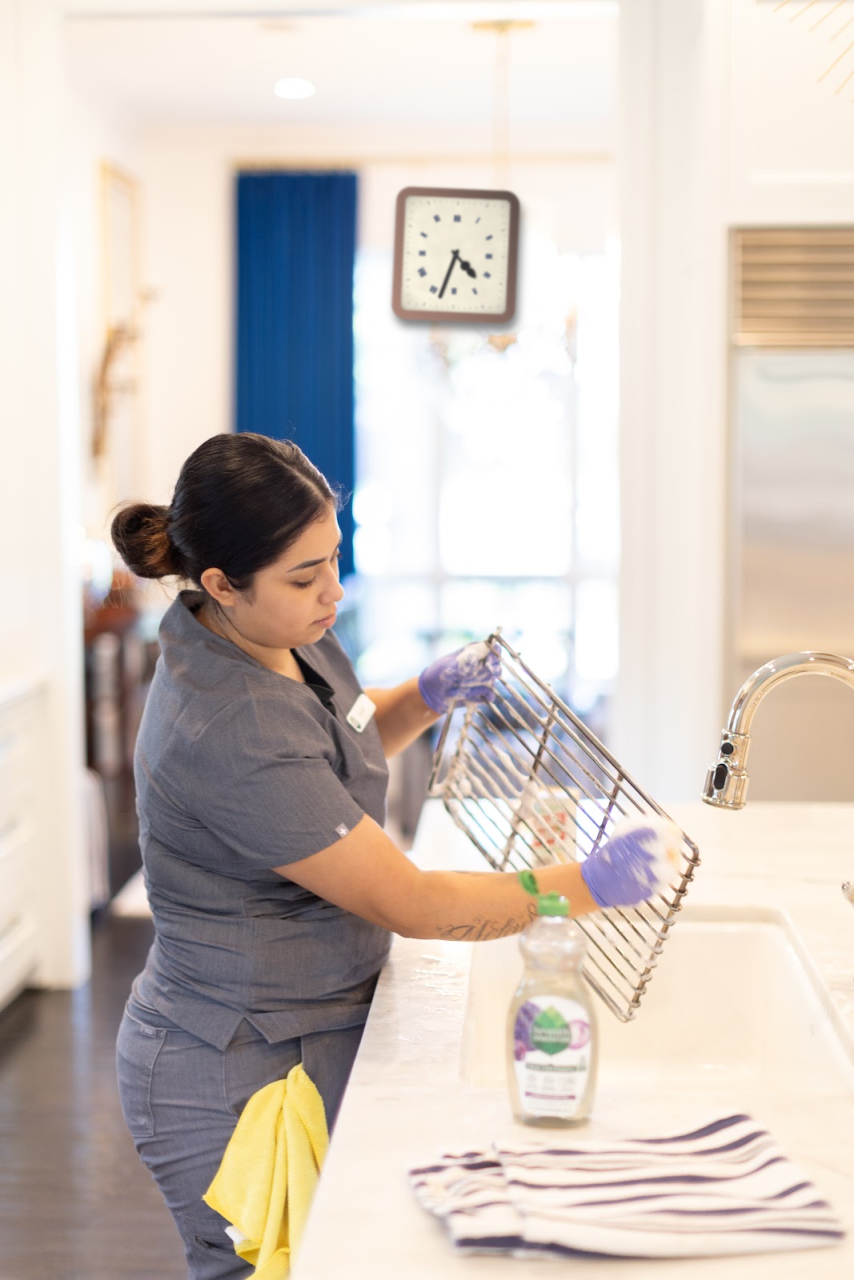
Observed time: 4:33
